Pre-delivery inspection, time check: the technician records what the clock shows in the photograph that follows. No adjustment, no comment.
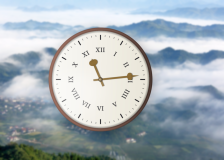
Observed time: 11:14
